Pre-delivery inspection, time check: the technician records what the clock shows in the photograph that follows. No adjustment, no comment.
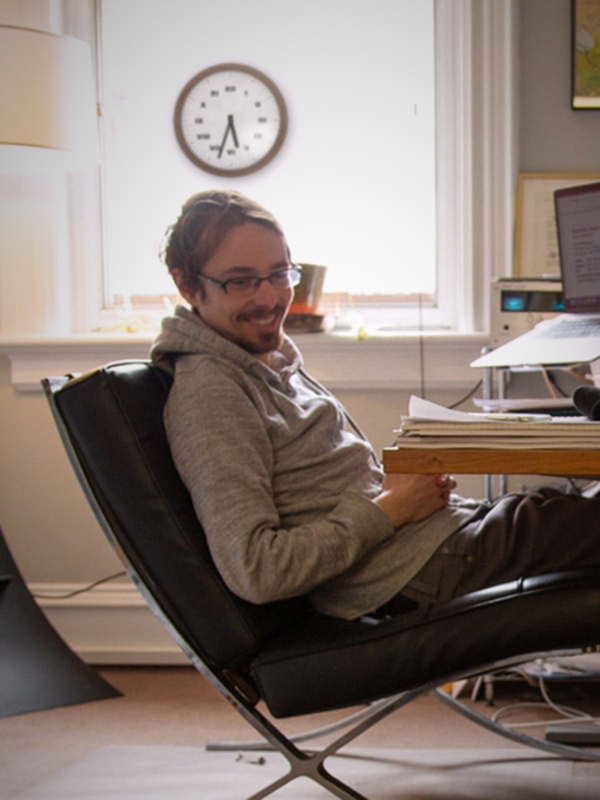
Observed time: 5:33
